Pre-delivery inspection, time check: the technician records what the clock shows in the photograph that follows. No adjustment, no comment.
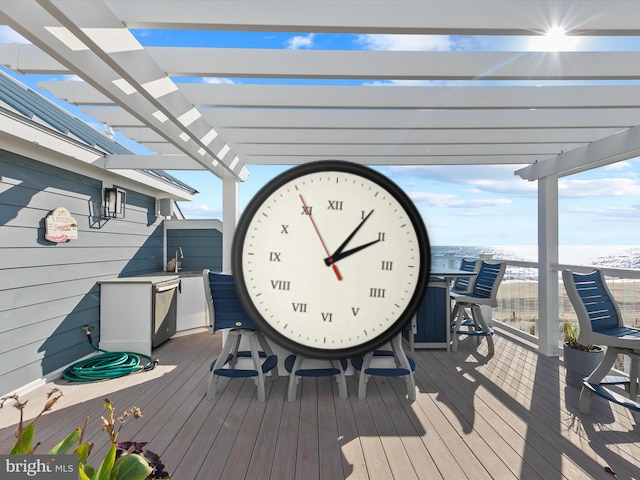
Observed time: 2:05:55
